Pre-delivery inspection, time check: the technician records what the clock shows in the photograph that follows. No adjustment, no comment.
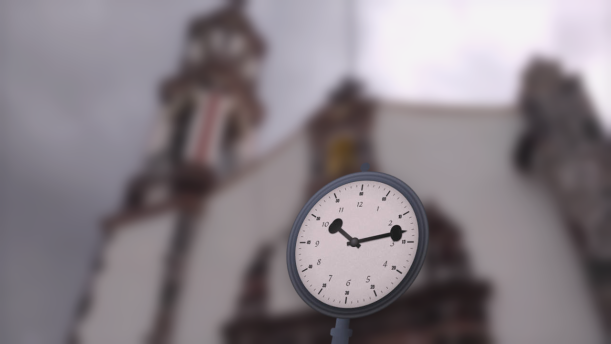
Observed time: 10:13
